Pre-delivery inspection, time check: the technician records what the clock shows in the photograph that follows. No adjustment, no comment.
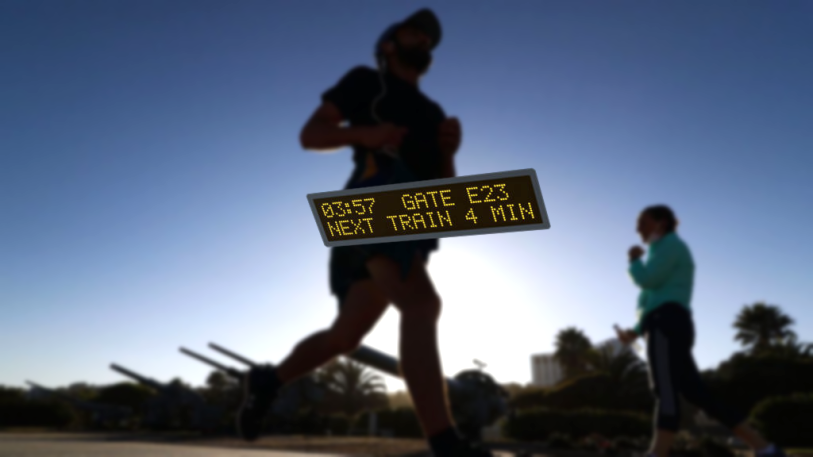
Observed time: 3:57
